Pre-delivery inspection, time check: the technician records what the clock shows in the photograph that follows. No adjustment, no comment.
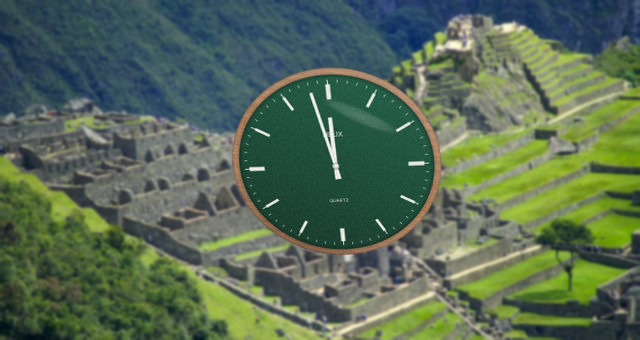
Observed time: 11:58
